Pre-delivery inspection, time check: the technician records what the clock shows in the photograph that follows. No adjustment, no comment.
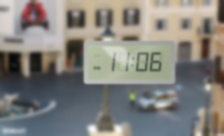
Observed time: 11:06
